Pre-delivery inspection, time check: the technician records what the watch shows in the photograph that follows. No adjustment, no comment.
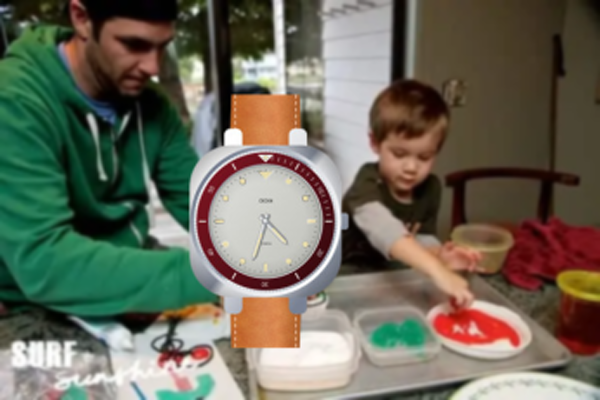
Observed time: 4:33
